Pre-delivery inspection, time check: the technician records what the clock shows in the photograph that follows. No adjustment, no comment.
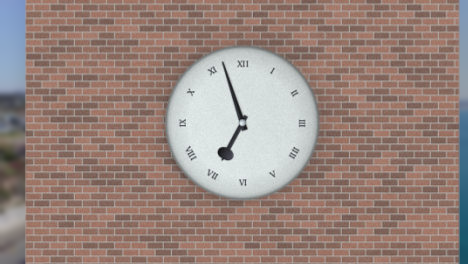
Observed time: 6:57
